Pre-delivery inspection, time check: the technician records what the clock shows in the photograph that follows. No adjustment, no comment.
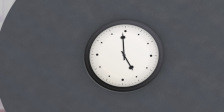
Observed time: 4:59
